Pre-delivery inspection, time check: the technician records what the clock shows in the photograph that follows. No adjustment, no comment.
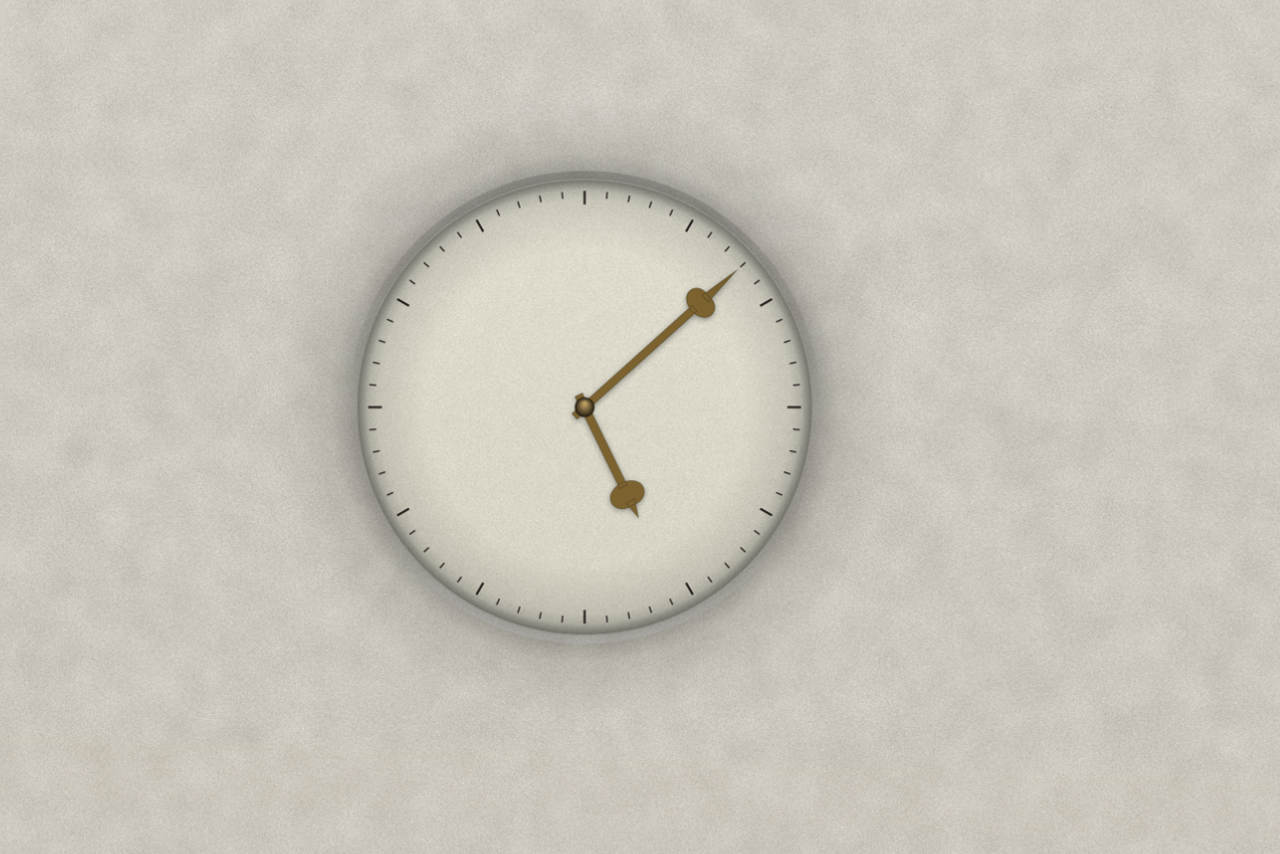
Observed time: 5:08
